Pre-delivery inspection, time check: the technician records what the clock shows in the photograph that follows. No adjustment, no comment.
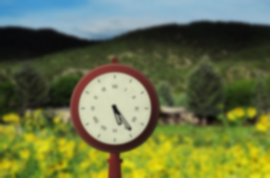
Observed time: 5:24
